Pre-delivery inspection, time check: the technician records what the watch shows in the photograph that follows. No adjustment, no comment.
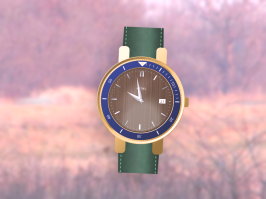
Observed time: 9:58
